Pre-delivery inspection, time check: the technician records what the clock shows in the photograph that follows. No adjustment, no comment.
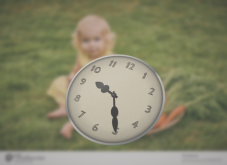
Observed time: 9:25
